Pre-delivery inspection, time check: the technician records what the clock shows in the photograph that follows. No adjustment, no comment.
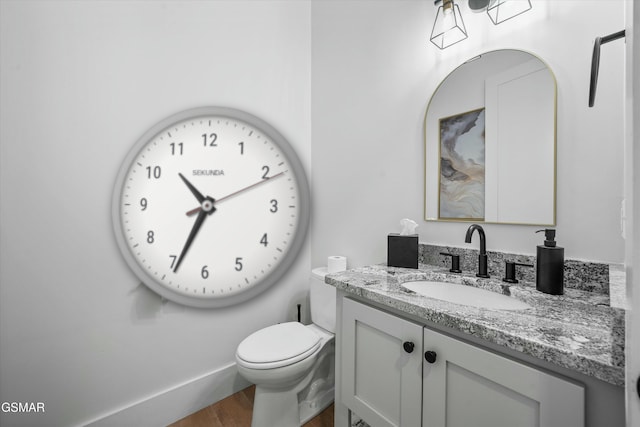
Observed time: 10:34:11
